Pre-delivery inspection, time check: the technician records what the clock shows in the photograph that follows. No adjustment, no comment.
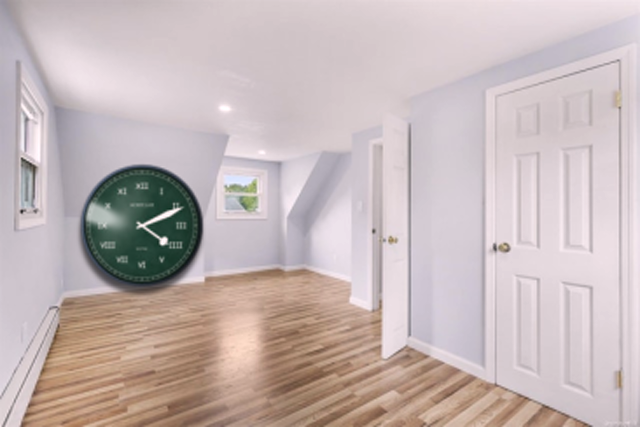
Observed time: 4:11
